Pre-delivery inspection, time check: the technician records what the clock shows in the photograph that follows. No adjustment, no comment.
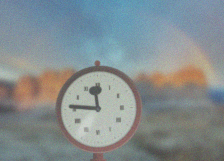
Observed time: 11:46
